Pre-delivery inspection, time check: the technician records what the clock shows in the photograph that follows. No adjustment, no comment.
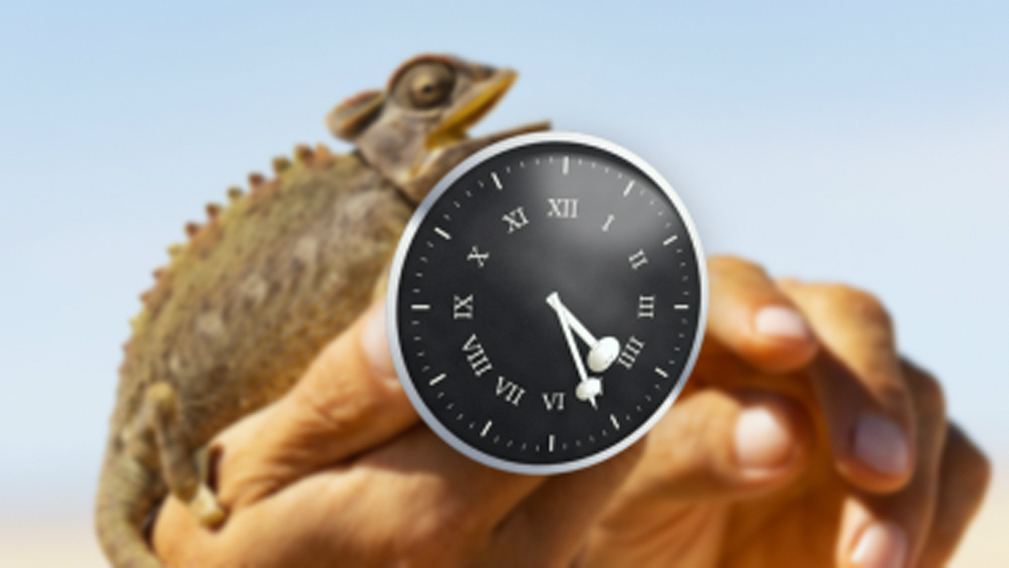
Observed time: 4:26
